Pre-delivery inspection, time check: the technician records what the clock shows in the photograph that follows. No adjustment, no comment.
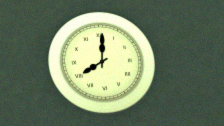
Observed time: 8:01
